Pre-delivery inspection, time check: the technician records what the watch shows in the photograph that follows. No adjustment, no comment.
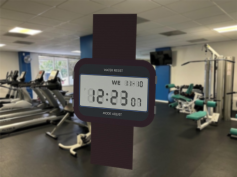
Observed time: 12:23:07
